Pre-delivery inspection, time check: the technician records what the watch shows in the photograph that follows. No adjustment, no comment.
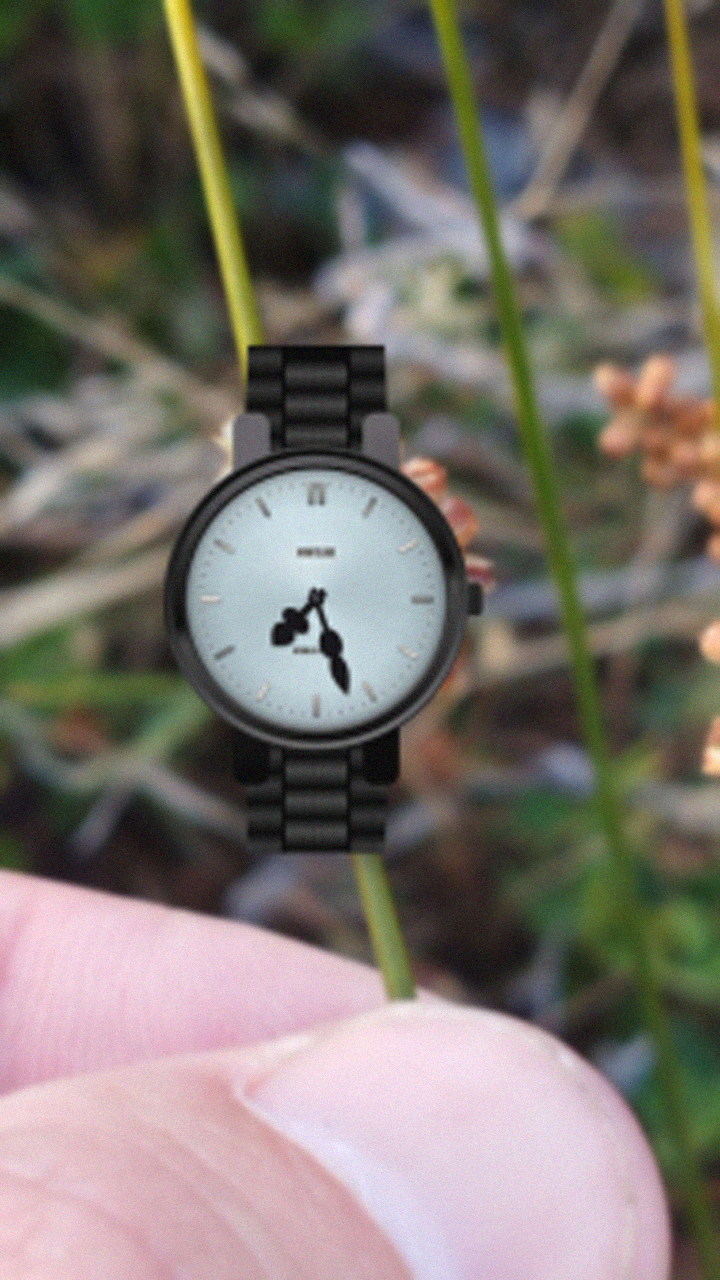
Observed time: 7:27
